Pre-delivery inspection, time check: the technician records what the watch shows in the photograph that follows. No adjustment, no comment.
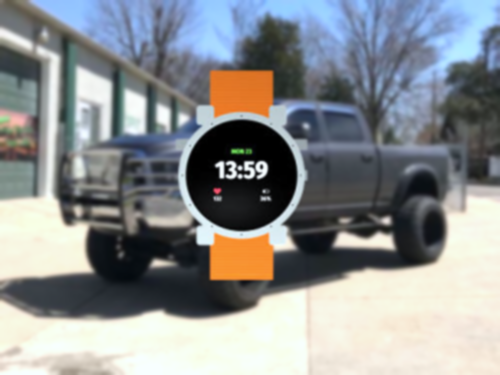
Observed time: 13:59
